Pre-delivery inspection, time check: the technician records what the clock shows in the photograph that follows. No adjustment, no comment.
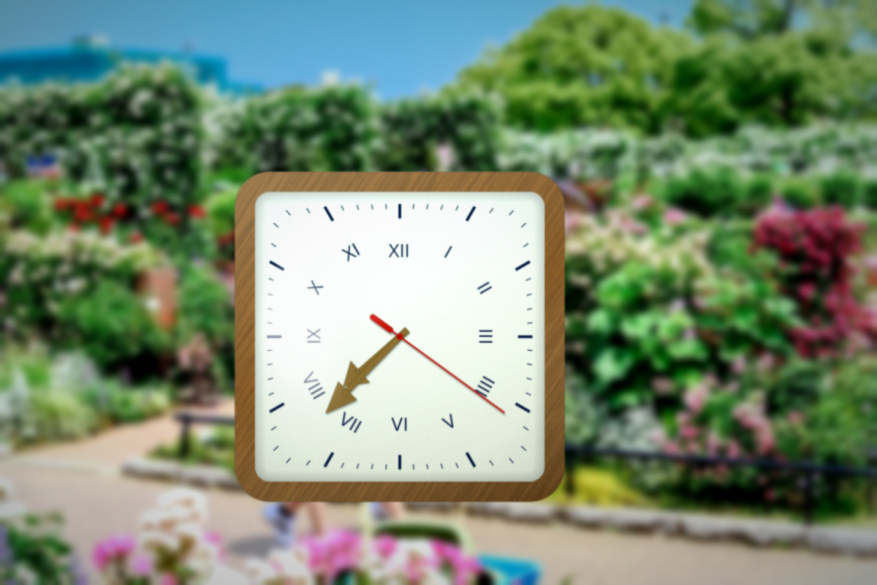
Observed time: 7:37:21
